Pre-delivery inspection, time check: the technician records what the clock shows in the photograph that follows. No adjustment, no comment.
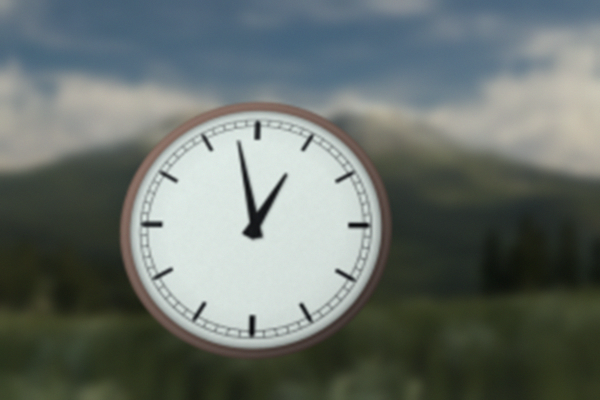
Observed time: 12:58
